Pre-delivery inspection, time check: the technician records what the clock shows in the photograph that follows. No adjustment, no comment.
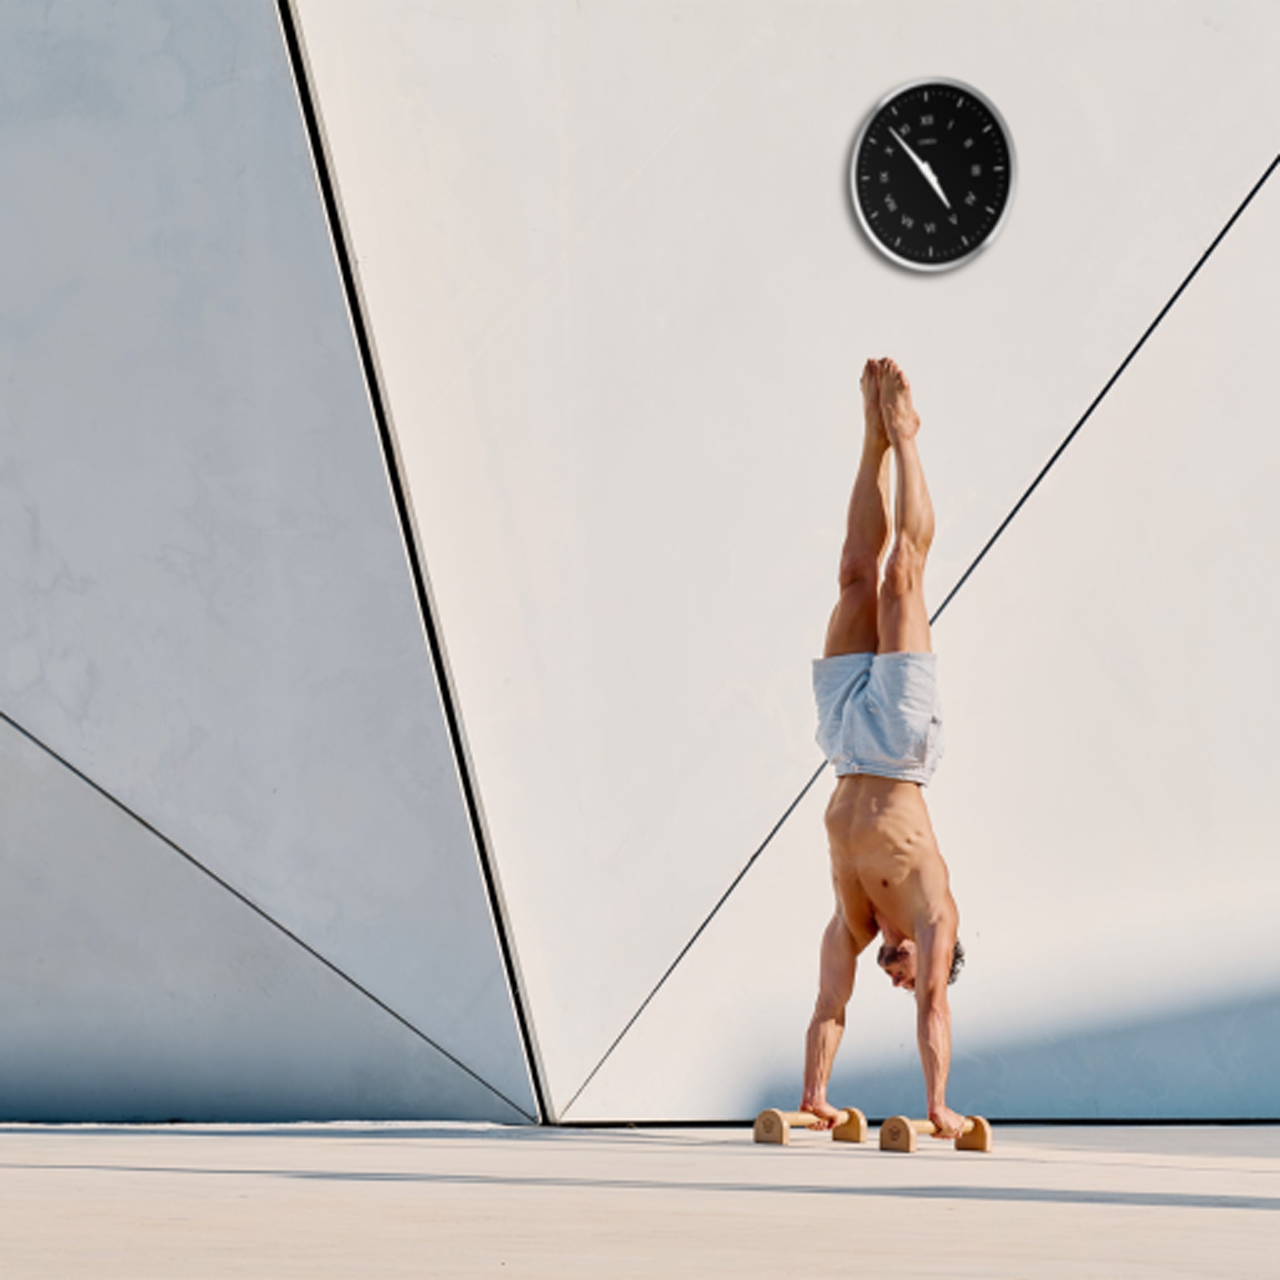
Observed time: 4:53
